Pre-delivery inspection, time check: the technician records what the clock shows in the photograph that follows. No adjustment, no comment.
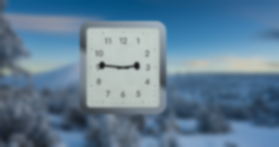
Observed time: 2:46
